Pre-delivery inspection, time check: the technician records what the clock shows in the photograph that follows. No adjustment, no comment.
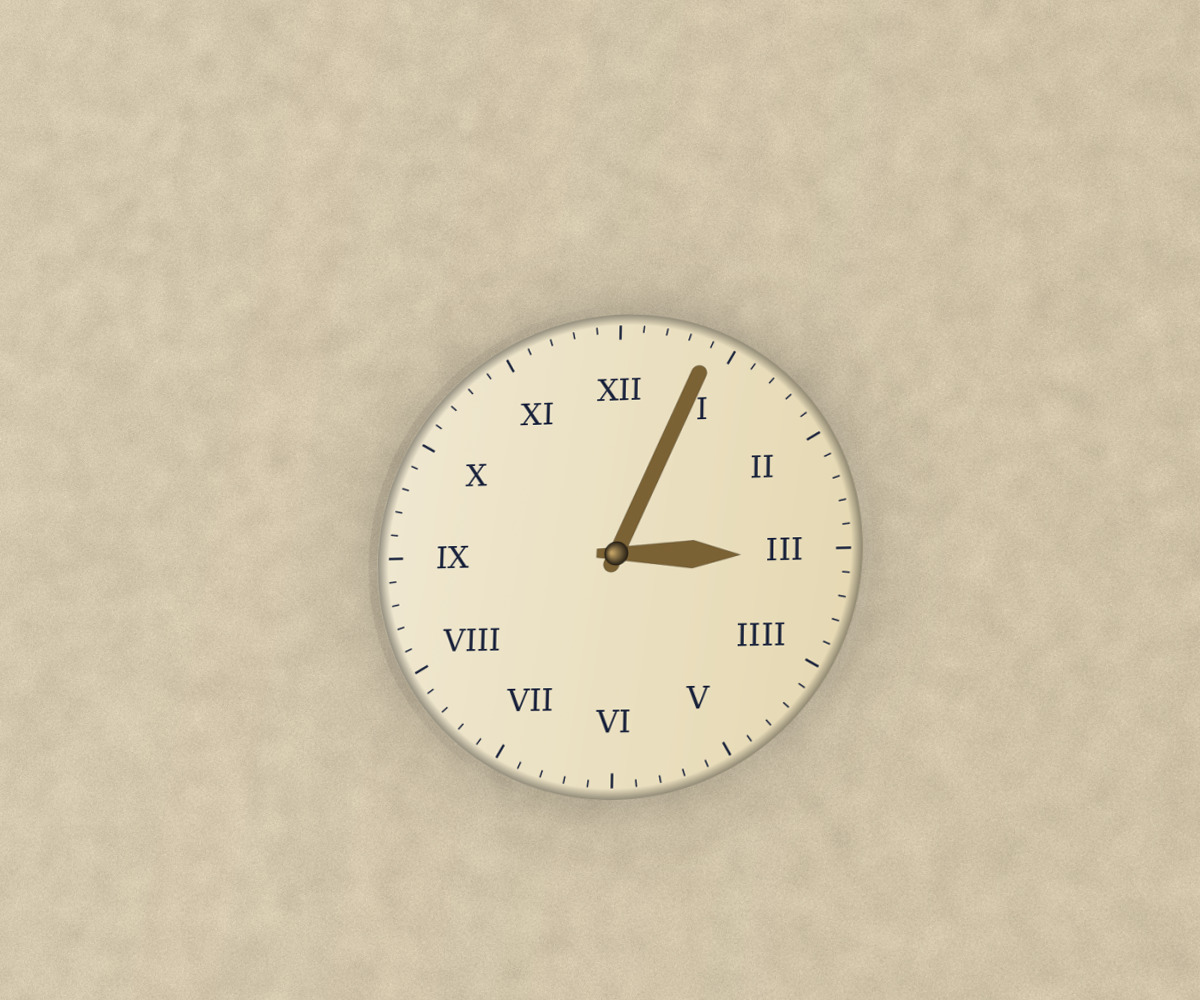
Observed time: 3:04
